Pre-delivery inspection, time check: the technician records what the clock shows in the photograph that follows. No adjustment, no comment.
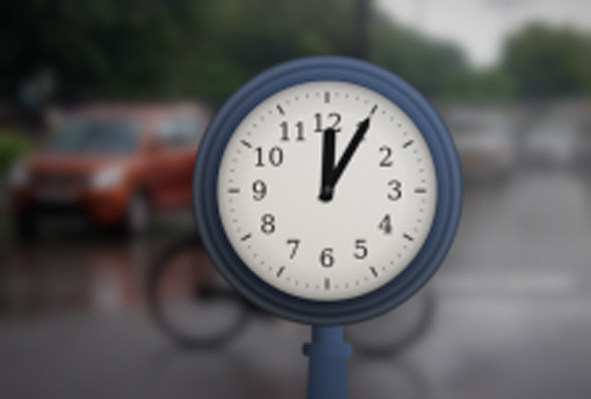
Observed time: 12:05
